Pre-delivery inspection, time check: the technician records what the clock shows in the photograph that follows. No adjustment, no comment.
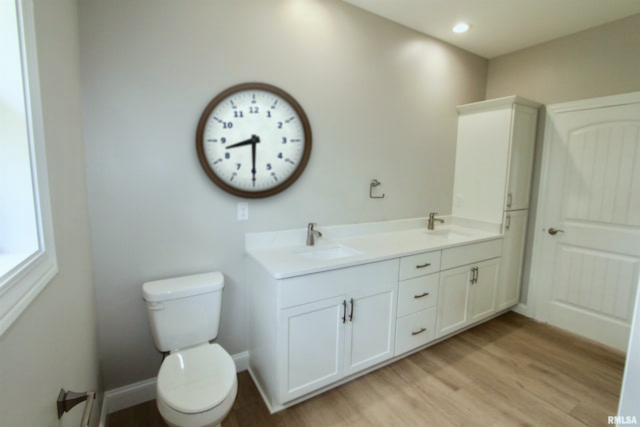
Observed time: 8:30
